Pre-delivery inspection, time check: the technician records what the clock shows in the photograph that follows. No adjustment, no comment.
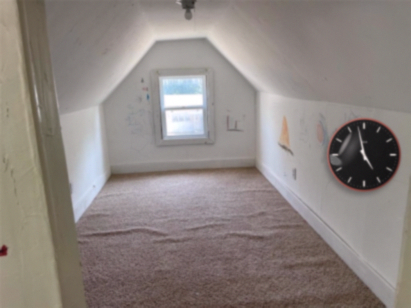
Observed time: 4:58
